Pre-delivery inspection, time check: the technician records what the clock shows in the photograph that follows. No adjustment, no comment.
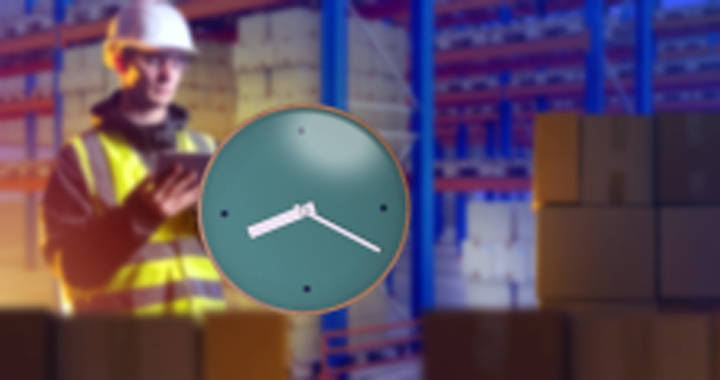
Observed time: 8:20
